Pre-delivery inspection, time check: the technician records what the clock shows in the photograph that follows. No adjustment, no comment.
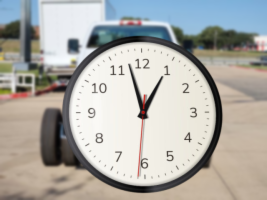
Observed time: 12:57:31
